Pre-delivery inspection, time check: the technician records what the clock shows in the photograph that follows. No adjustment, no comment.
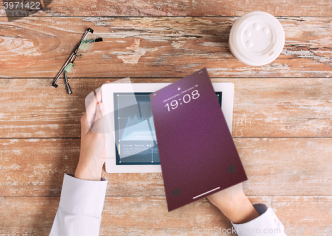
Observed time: 19:08
